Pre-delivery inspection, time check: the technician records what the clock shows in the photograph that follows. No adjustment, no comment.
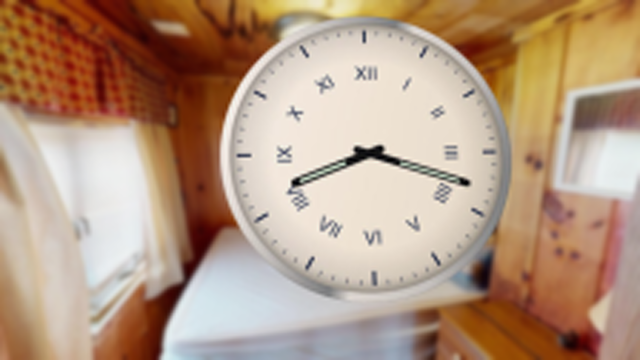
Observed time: 8:18
